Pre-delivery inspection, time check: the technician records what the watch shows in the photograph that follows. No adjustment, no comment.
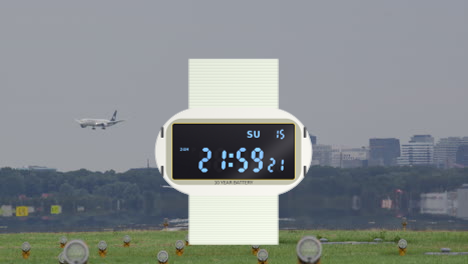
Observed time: 21:59:21
